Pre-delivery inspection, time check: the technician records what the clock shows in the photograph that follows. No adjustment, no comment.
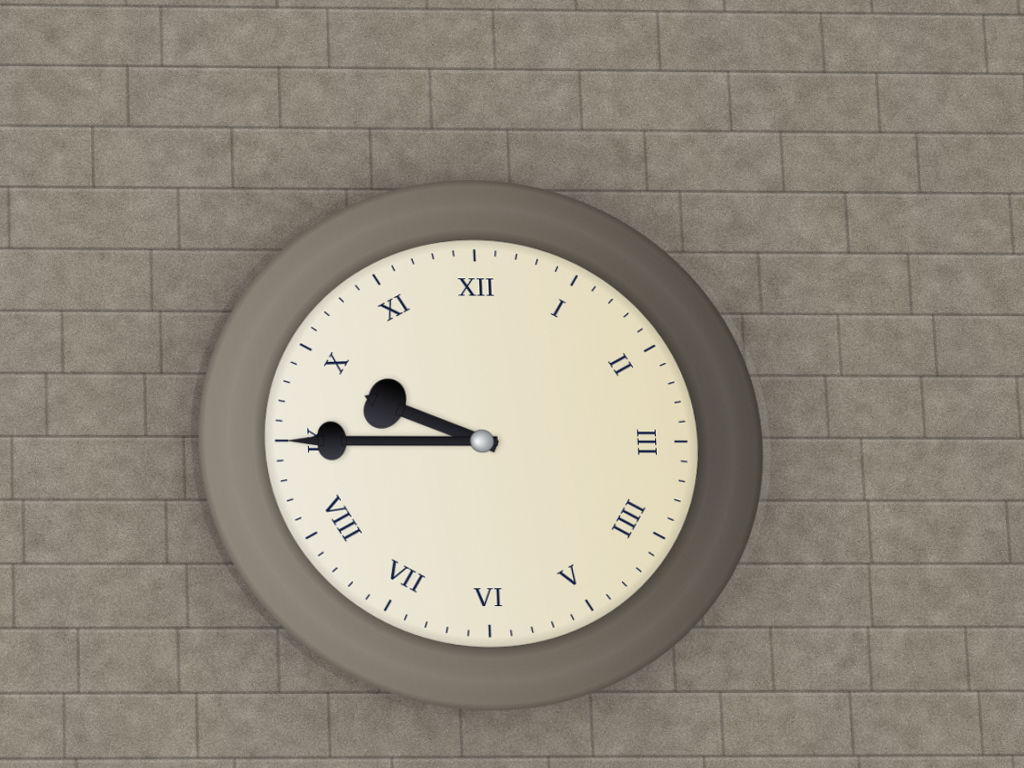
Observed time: 9:45
